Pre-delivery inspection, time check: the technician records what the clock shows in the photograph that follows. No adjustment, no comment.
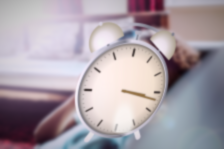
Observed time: 3:17
